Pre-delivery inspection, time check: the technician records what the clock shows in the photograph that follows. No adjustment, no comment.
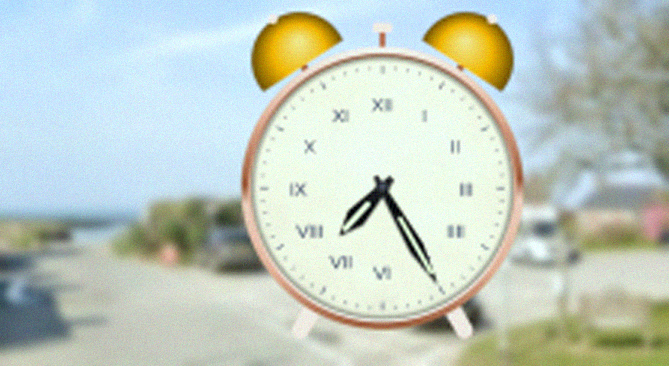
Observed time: 7:25
